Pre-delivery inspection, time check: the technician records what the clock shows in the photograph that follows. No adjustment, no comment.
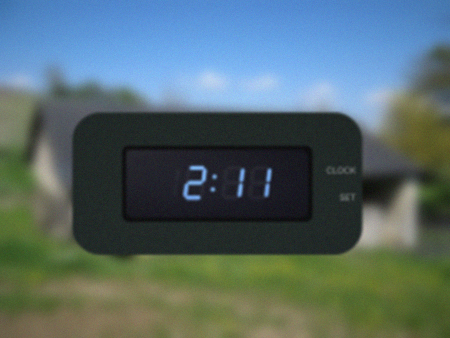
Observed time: 2:11
